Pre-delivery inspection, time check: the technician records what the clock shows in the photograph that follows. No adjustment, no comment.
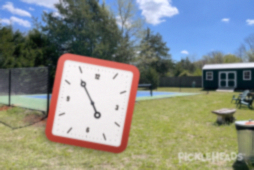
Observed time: 4:54
